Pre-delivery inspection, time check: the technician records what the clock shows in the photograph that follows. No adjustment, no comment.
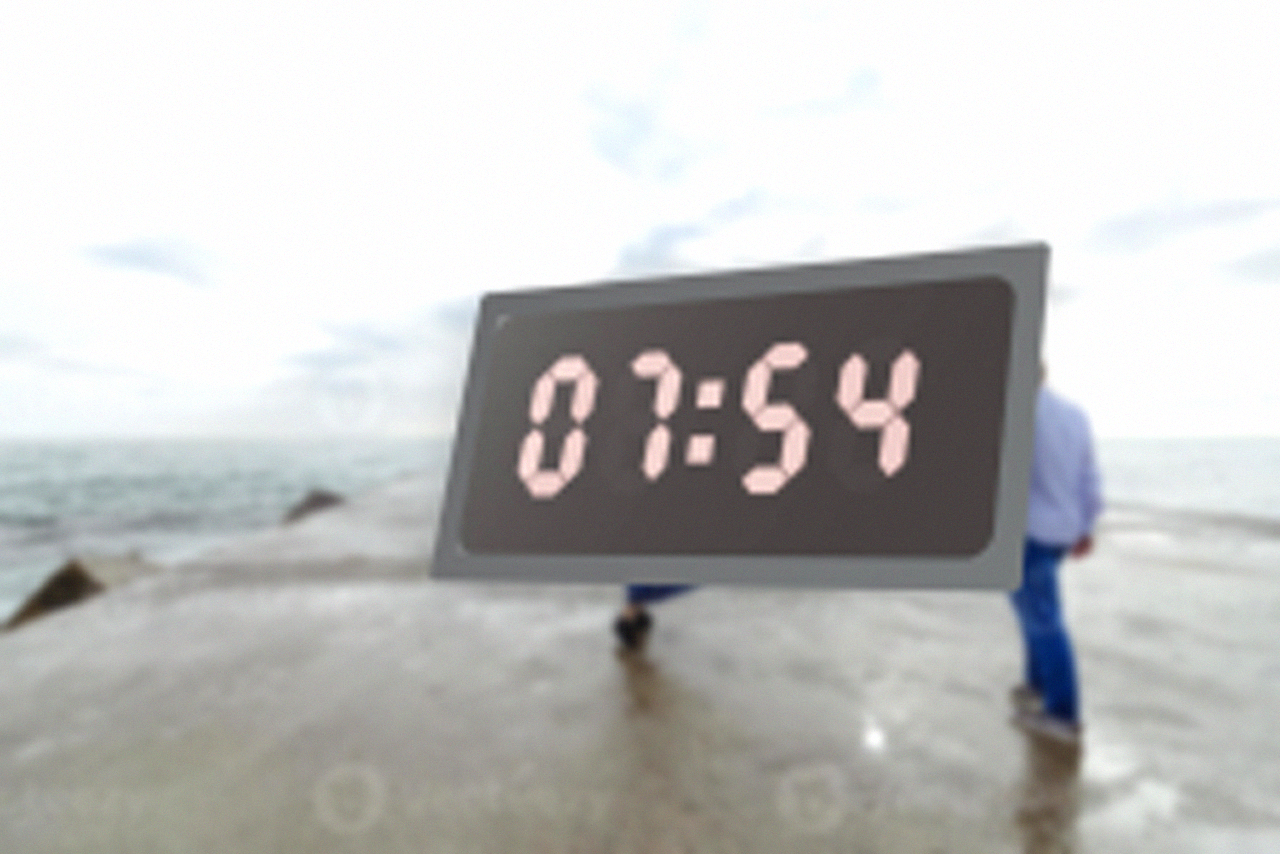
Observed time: 7:54
